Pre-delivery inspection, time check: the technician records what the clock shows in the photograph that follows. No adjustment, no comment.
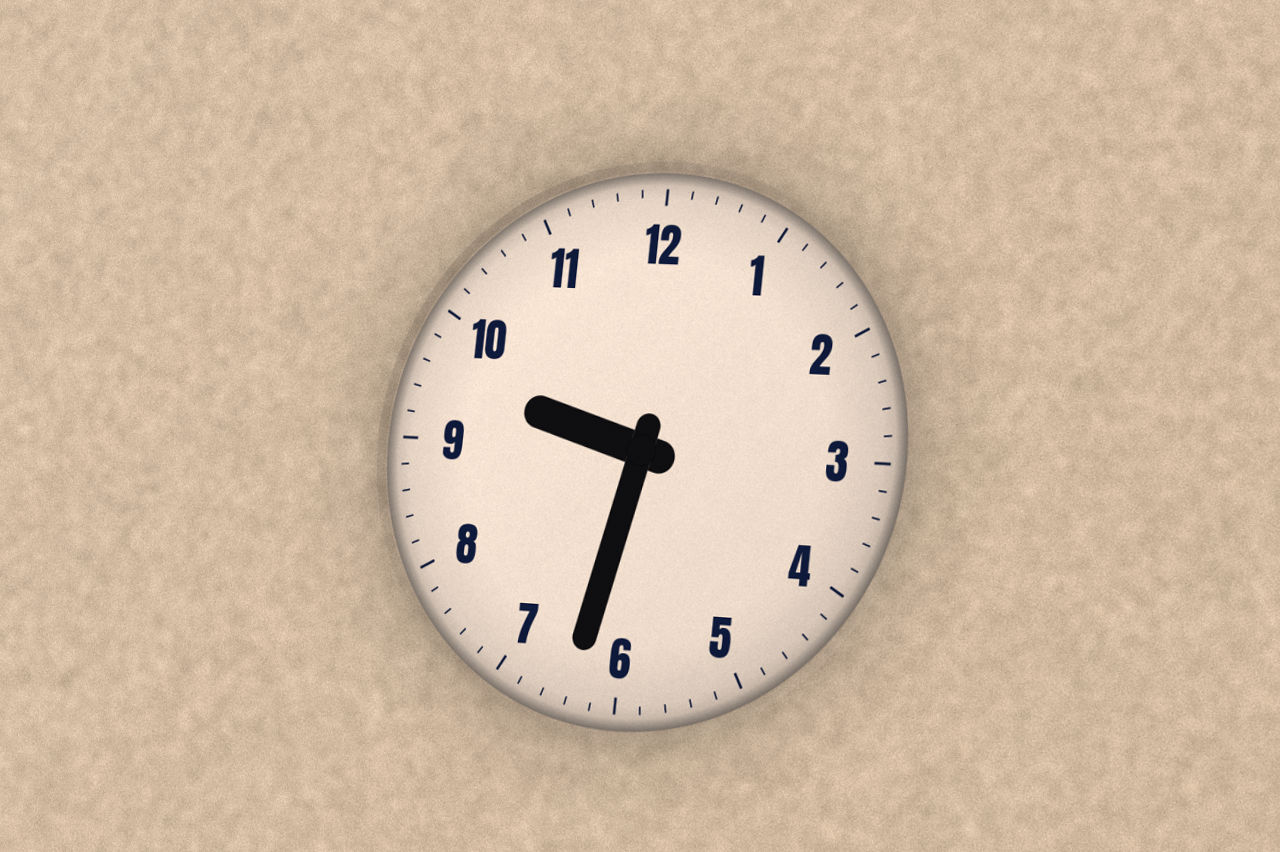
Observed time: 9:32
